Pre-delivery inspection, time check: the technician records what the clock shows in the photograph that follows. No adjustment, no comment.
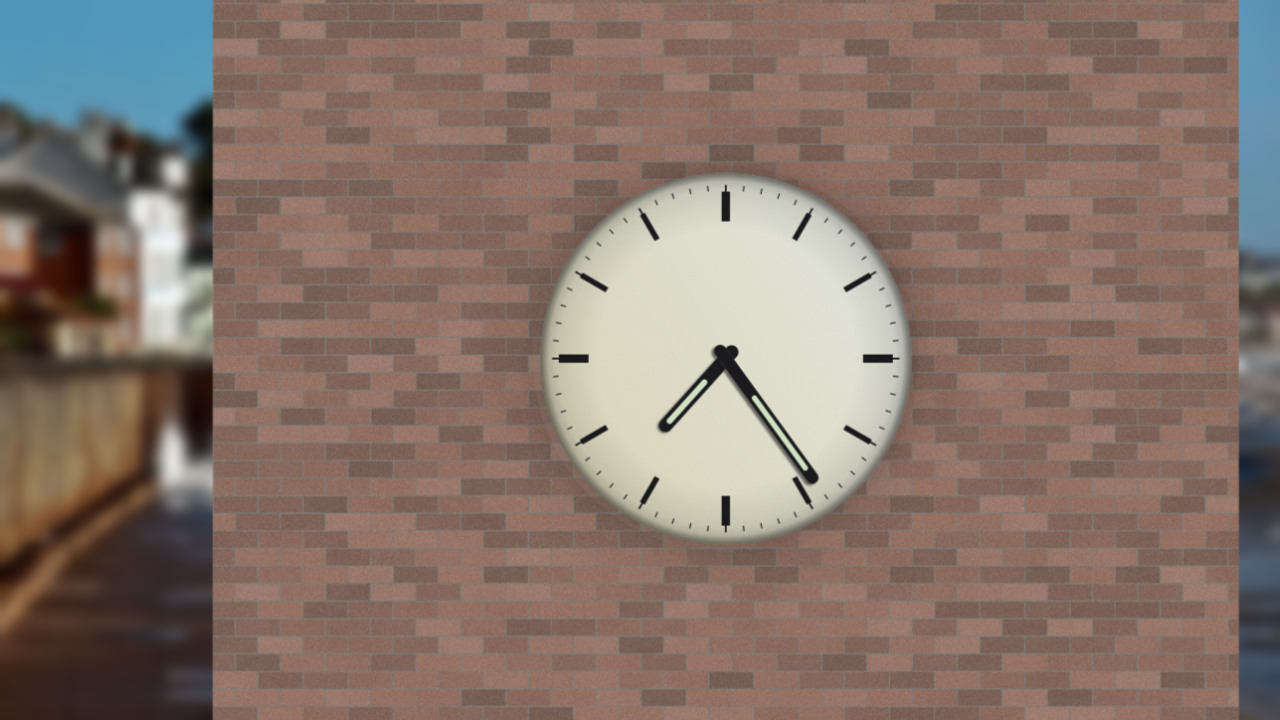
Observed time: 7:24
